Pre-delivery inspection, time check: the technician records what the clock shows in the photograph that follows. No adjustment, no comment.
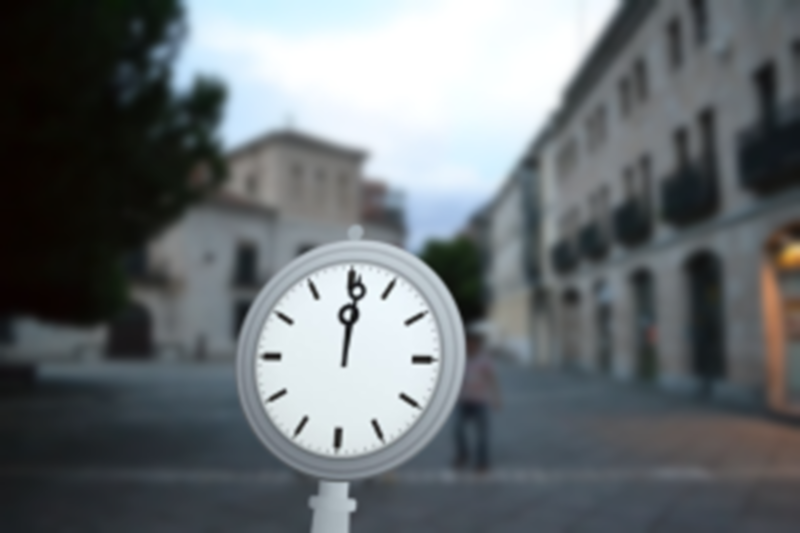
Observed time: 12:01
